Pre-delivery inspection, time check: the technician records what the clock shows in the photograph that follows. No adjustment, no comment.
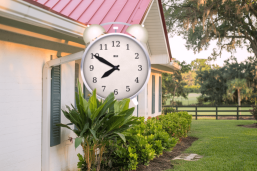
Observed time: 7:50
